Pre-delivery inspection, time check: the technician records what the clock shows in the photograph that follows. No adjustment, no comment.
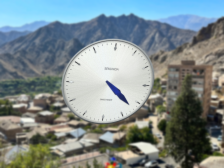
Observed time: 4:22
